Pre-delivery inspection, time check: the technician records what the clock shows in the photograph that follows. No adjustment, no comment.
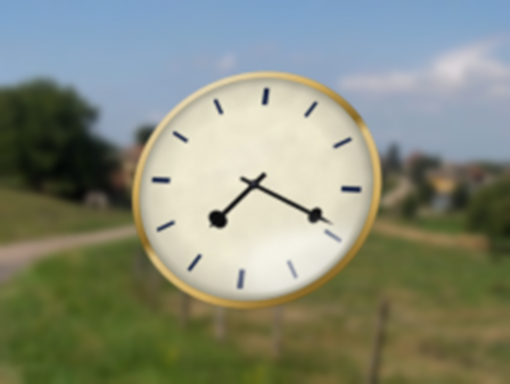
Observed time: 7:19
